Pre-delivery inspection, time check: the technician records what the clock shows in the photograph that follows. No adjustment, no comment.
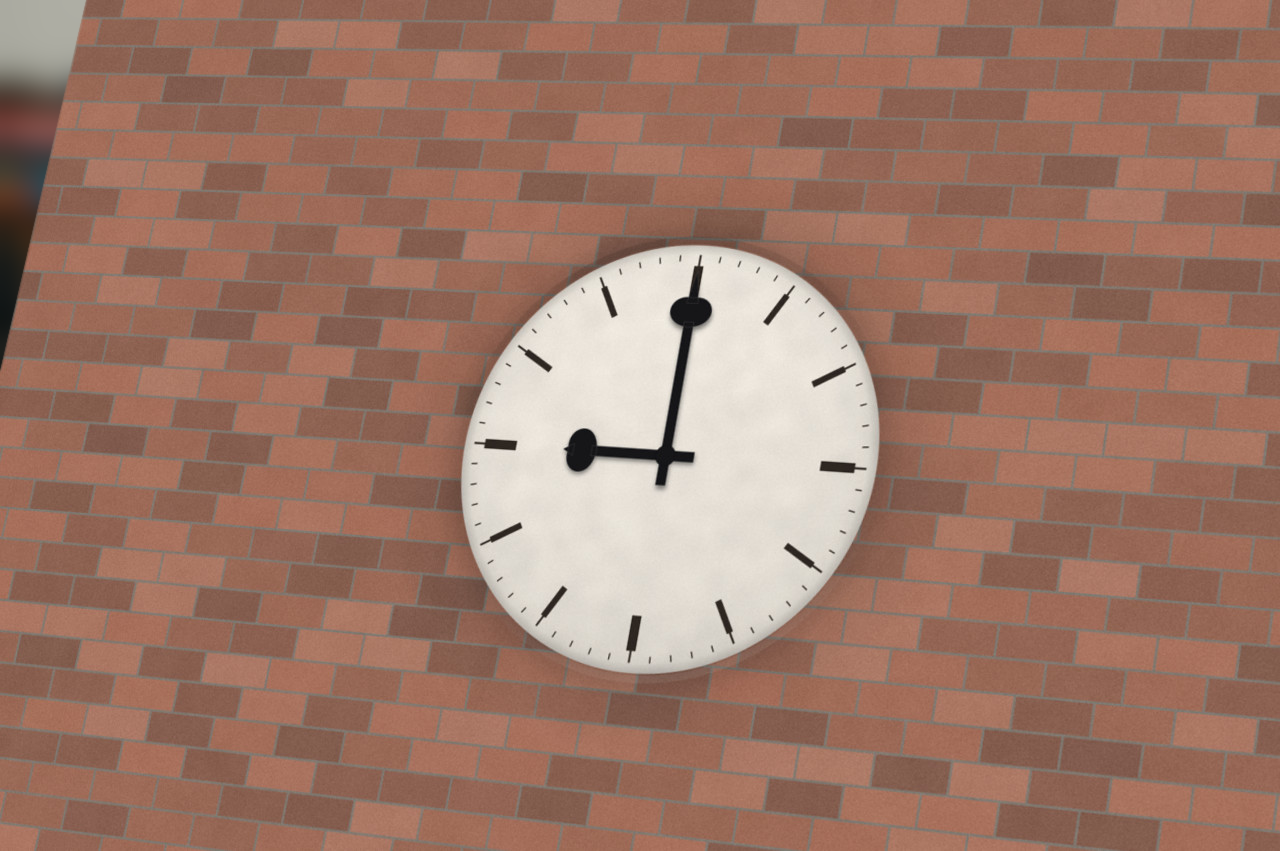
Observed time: 9:00
